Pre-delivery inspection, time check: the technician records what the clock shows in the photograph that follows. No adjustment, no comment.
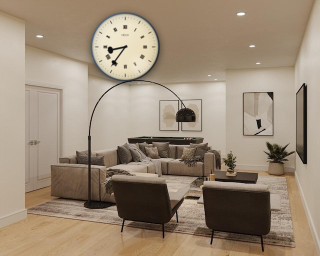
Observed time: 8:36
